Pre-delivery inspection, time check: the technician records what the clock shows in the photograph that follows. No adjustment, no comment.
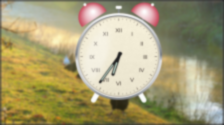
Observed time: 6:36
